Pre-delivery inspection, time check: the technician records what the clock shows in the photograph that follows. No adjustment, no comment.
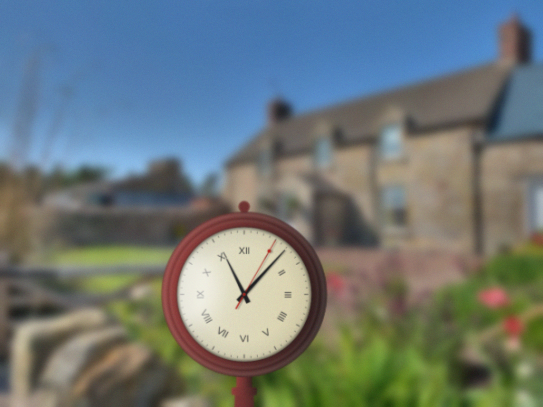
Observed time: 11:07:05
